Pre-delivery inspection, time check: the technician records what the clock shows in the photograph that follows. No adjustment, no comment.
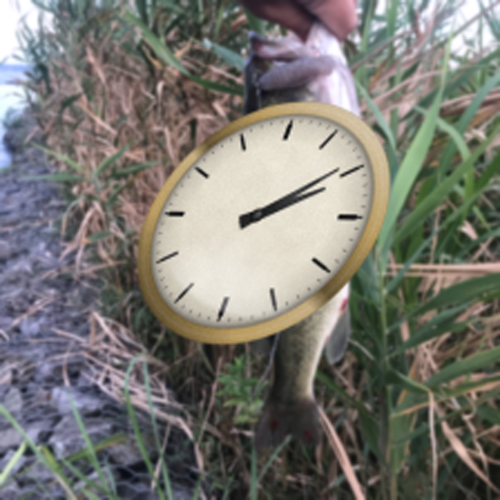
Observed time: 2:09
